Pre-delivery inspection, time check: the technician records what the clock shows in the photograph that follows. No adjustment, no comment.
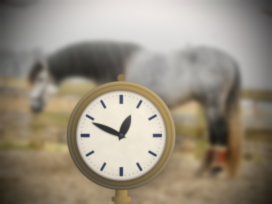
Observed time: 12:49
